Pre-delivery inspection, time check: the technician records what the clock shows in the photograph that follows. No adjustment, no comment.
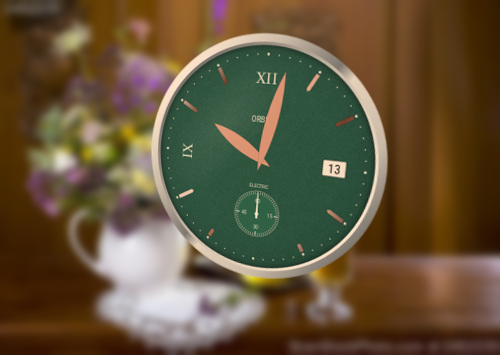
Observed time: 10:02
